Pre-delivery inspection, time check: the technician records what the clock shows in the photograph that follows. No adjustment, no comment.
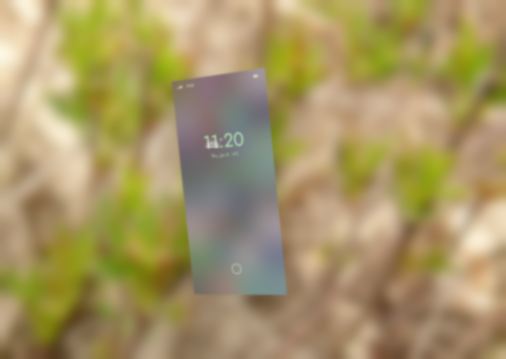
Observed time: 11:20
